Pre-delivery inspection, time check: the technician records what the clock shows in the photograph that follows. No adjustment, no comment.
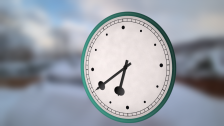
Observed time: 6:40
